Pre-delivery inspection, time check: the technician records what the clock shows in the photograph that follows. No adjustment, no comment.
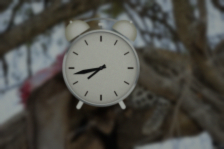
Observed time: 7:43
